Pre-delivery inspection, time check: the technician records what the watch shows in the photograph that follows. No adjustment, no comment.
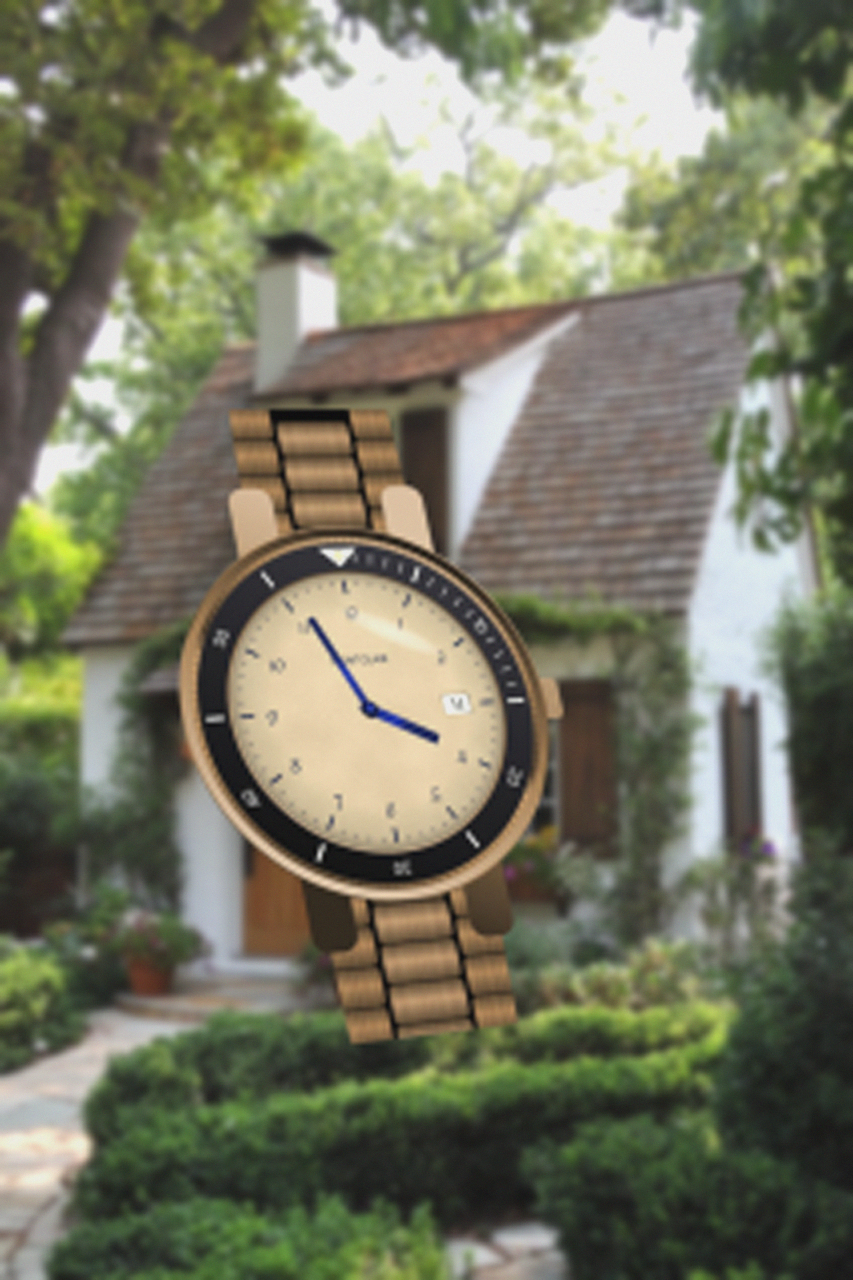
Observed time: 3:56
